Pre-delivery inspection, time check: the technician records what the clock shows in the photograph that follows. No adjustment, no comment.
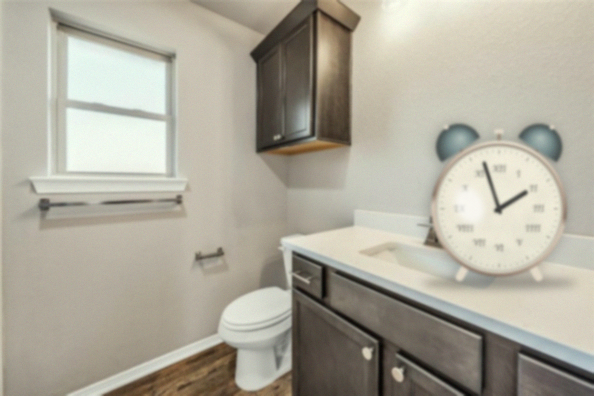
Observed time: 1:57
